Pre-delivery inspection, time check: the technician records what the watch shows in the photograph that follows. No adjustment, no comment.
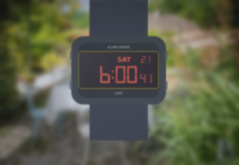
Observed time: 6:00
